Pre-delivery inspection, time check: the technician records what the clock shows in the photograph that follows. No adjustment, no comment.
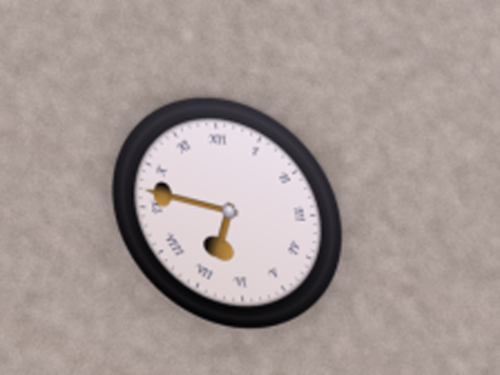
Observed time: 6:47
